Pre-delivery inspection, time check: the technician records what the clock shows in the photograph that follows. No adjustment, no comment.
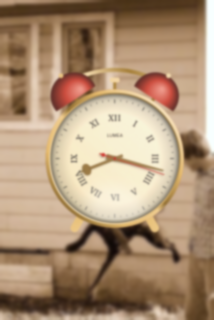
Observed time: 8:17:18
